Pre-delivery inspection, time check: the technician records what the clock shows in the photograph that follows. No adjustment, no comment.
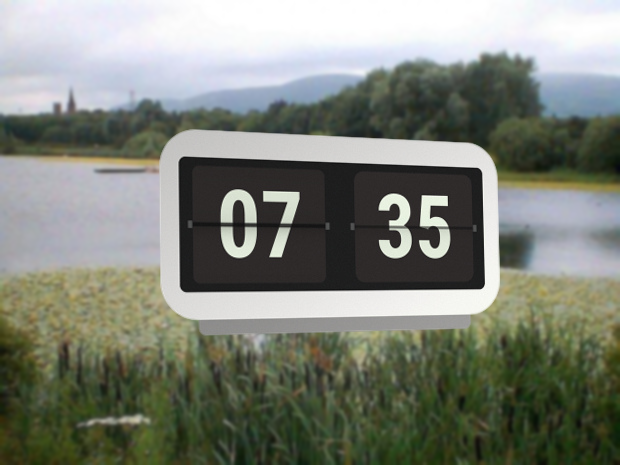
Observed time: 7:35
